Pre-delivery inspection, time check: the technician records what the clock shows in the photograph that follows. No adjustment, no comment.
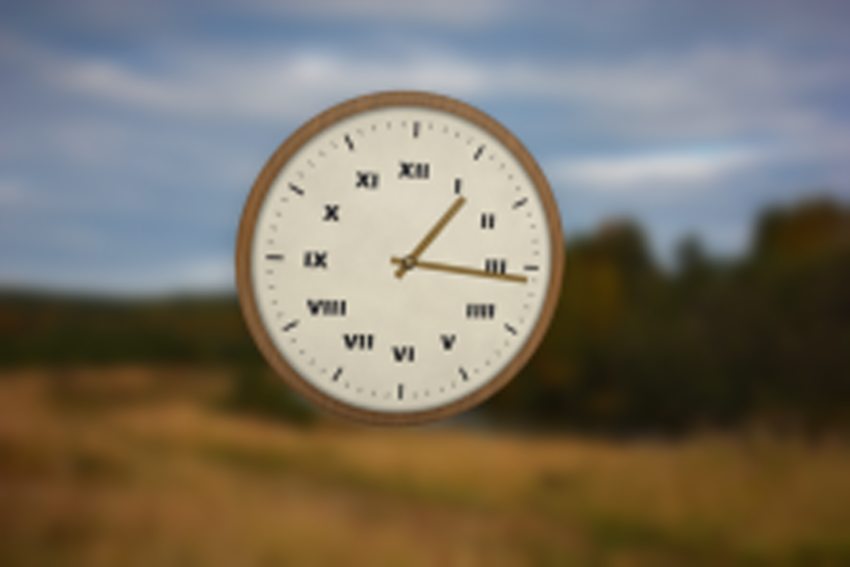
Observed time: 1:16
